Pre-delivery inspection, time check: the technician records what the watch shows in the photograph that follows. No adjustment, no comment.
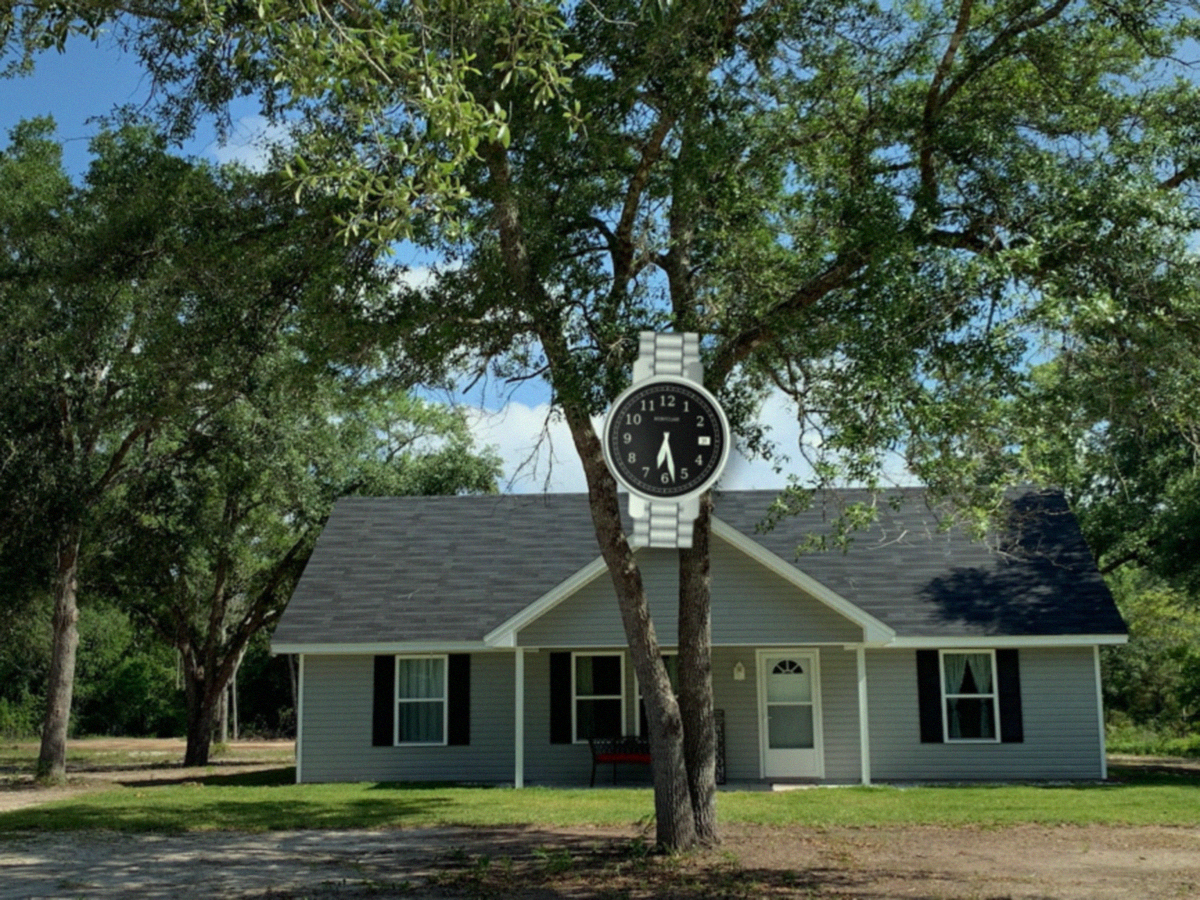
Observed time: 6:28
